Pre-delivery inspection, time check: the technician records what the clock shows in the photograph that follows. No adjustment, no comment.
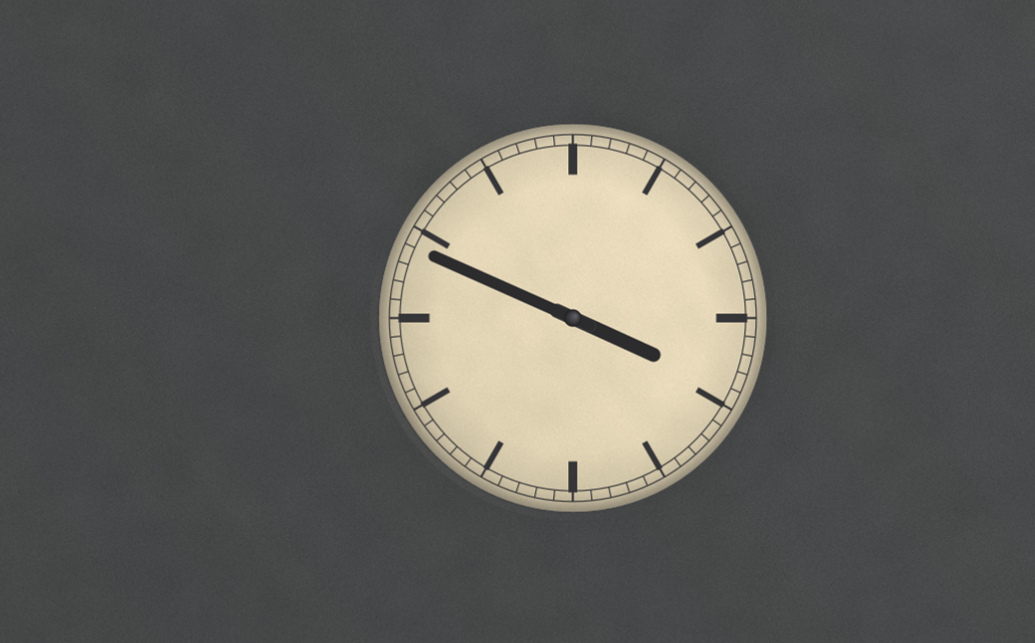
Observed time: 3:49
